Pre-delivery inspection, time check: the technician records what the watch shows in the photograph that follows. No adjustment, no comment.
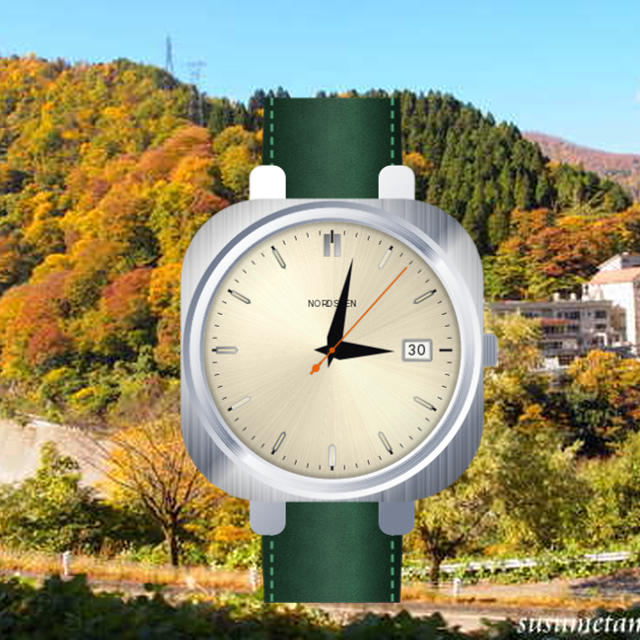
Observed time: 3:02:07
